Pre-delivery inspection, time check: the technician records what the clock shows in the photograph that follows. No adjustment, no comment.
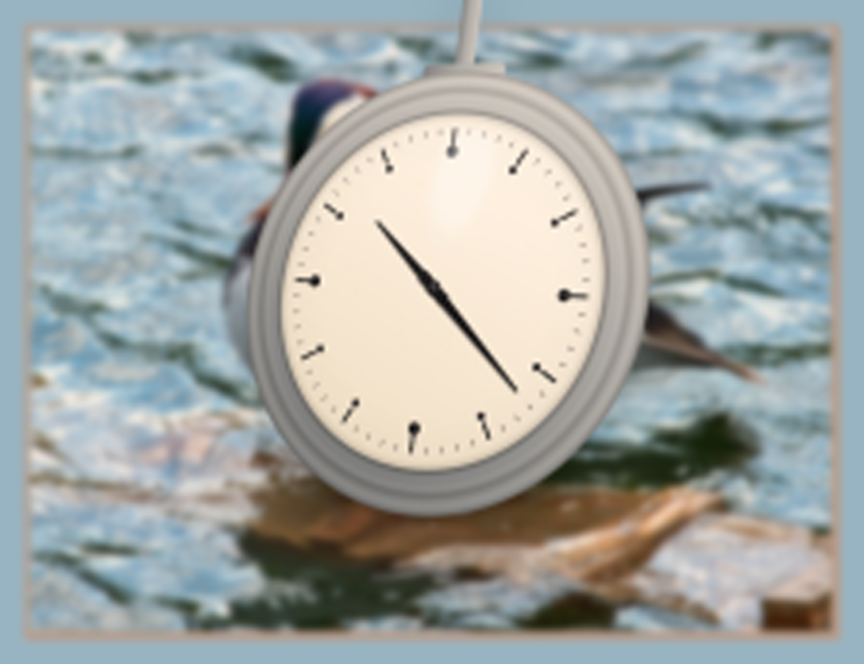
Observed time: 10:22
